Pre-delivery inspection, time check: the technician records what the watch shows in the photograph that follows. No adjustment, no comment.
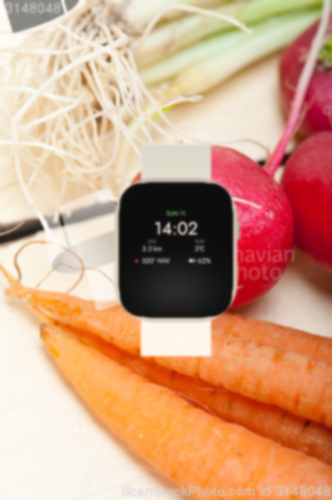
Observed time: 14:02
